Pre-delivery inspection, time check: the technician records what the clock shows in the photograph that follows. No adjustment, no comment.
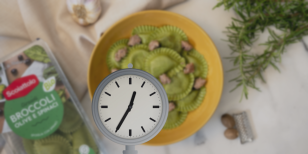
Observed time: 12:35
